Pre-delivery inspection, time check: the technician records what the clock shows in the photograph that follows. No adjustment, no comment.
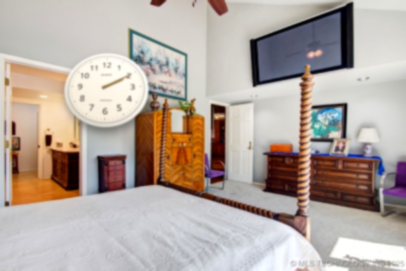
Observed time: 2:10
